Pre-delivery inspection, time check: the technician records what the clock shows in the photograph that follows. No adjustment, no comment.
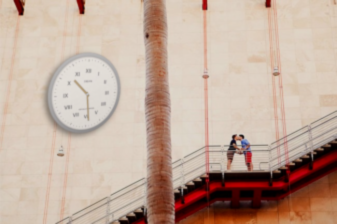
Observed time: 10:29
